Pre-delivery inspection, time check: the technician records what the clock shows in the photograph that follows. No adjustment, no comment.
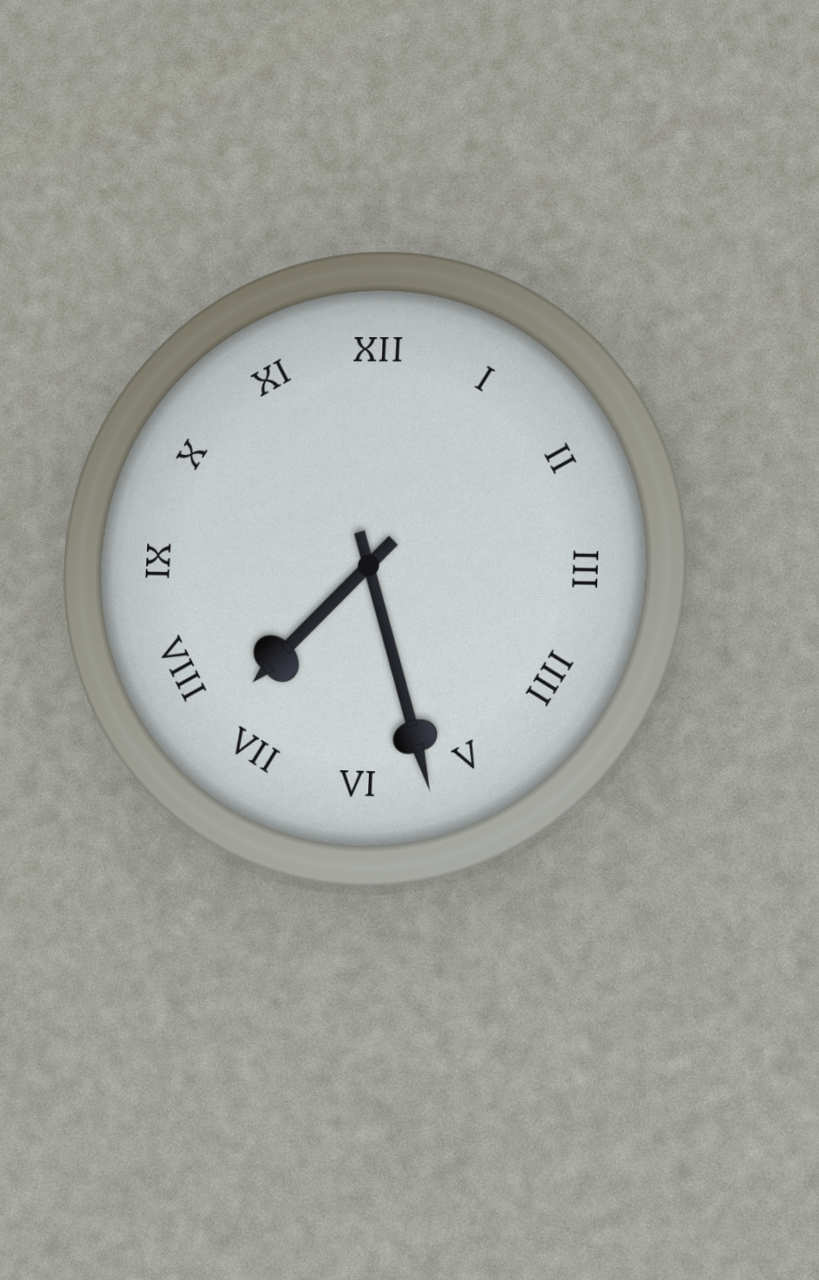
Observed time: 7:27
